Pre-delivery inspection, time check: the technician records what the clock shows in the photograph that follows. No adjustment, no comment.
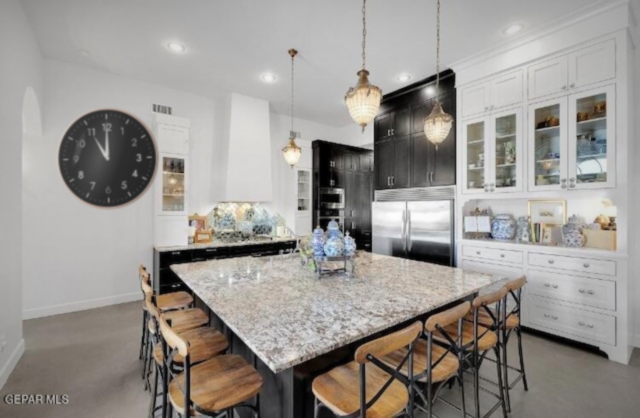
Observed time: 11:00
